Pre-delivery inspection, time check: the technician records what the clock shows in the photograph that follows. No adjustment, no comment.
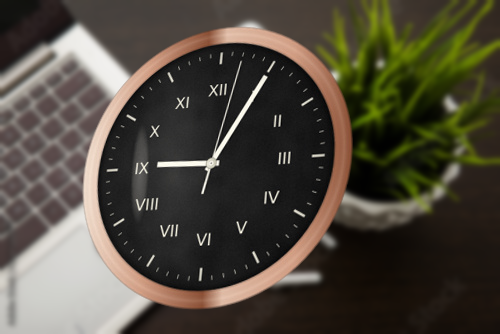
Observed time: 9:05:02
